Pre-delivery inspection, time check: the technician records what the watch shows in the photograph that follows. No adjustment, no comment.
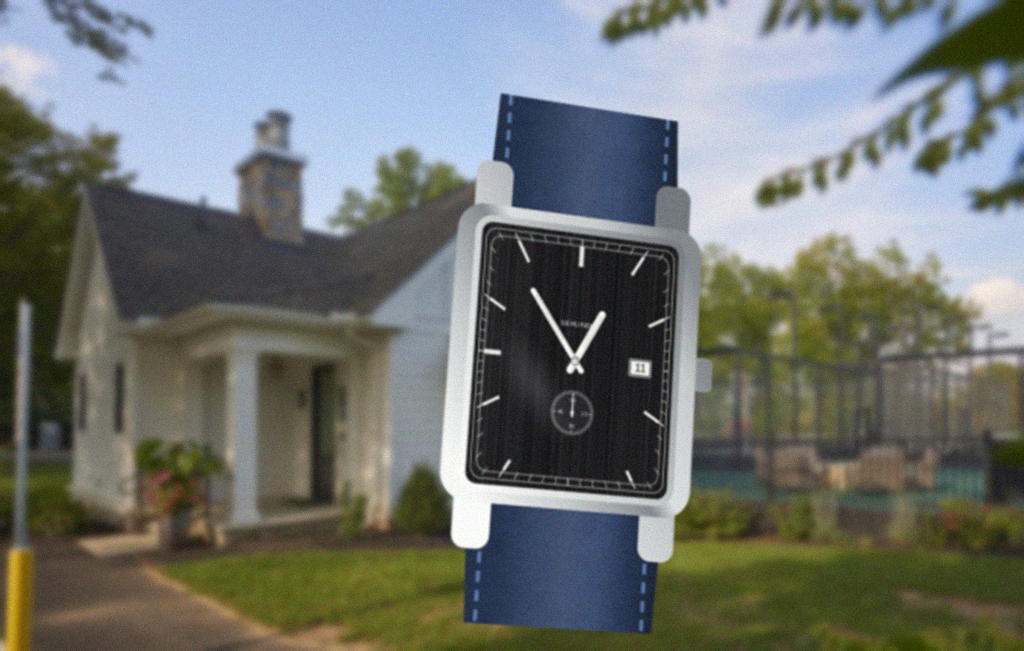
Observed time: 12:54
